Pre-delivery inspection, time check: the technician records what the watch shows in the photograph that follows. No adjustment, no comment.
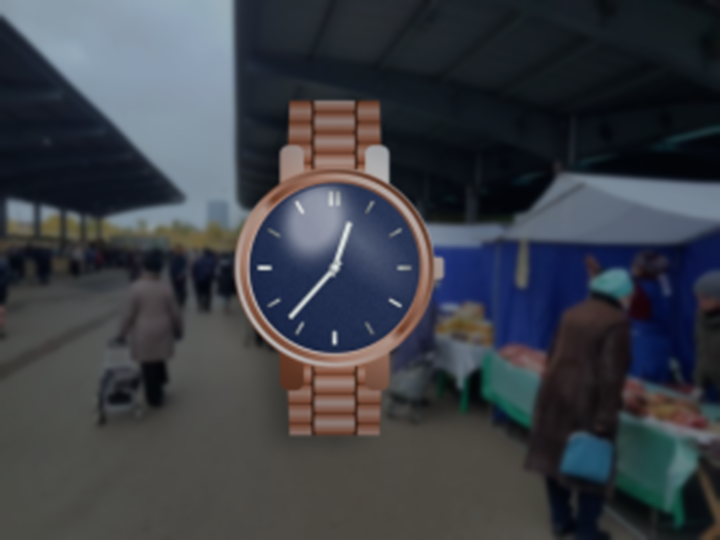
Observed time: 12:37
